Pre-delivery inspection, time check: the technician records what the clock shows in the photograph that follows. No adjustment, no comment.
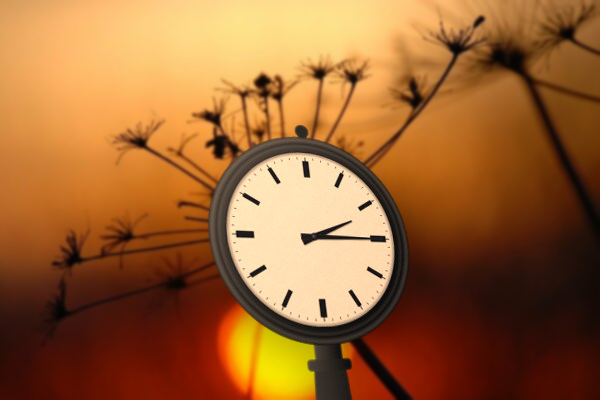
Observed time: 2:15
